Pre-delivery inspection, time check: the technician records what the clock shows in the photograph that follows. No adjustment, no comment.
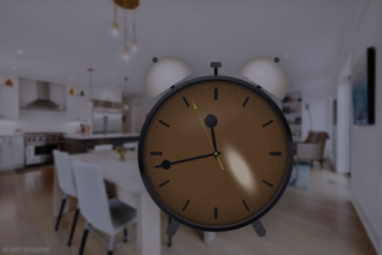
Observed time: 11:42:56
